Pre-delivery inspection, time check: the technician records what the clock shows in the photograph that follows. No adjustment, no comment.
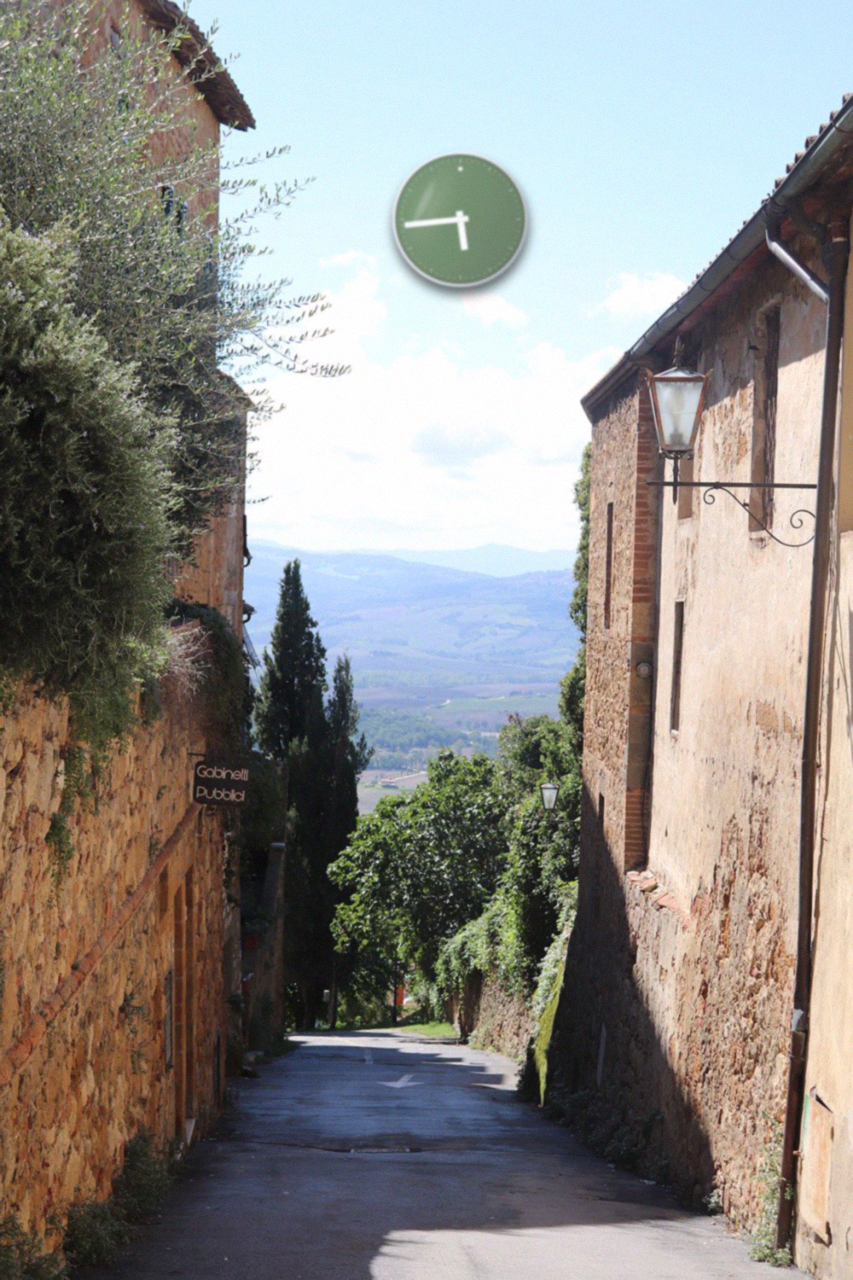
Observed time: 5:44
